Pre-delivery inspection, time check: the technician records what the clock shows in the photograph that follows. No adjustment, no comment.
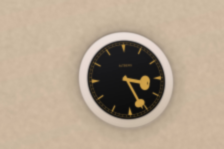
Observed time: 3:26
